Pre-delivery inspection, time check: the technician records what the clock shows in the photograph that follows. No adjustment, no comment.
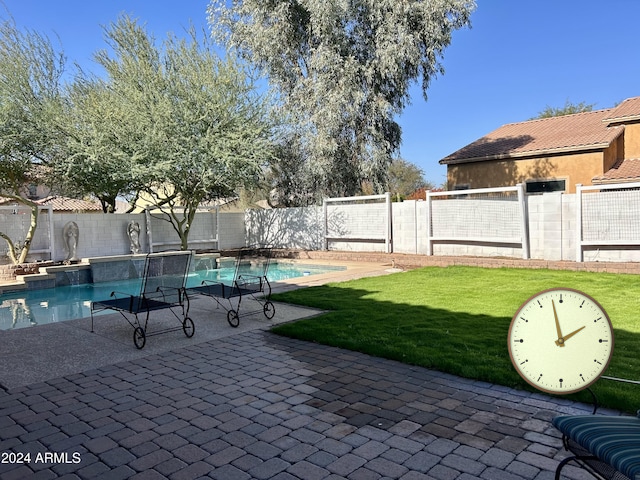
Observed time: 1:58
